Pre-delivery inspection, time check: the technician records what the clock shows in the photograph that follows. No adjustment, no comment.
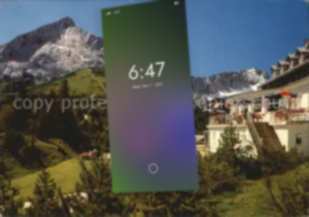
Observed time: 6:47
